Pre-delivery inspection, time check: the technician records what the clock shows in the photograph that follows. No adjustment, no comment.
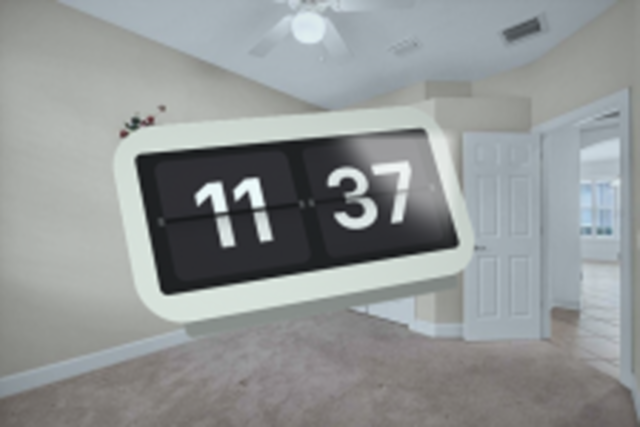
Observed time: 11:37
